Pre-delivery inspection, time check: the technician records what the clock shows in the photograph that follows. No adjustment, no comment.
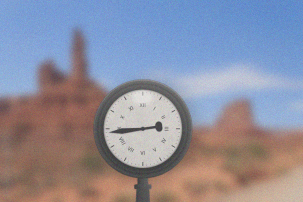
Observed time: 2:44
